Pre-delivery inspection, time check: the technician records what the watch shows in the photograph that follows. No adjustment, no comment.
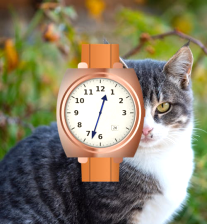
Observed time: 12:33
